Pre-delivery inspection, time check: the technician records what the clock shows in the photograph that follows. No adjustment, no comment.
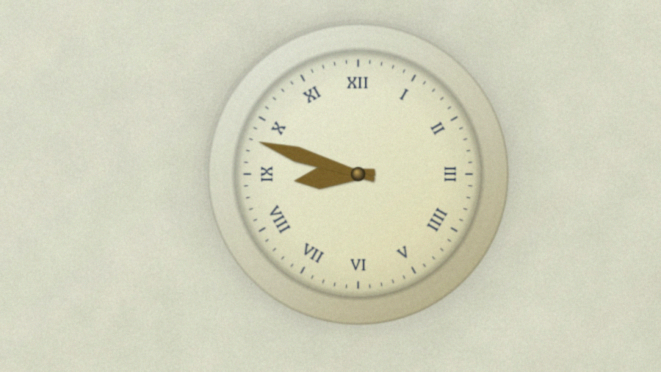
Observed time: 8:48
